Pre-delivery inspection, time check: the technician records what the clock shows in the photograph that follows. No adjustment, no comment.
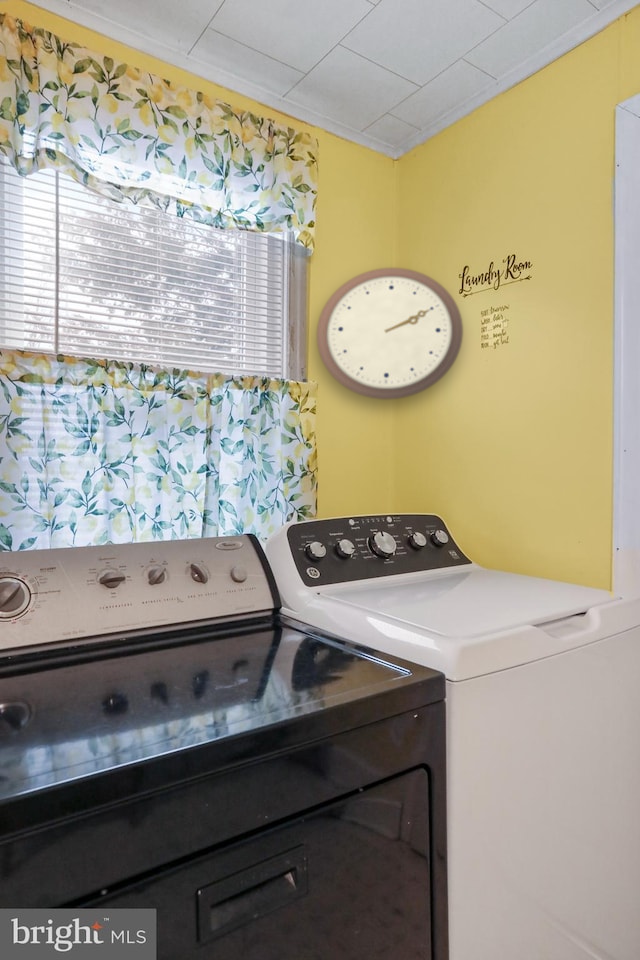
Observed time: 2:10
